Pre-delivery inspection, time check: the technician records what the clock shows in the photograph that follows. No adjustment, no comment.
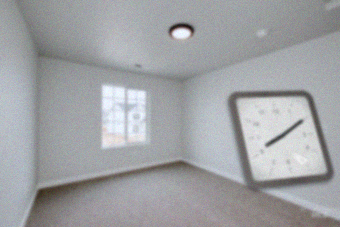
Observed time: 8:10
